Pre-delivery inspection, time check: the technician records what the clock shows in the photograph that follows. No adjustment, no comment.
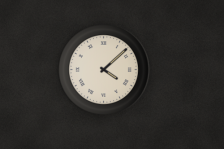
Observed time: 4:08
